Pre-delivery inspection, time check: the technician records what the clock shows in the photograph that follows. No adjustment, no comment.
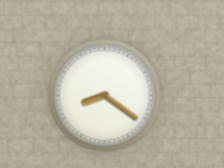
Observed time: 8:21
